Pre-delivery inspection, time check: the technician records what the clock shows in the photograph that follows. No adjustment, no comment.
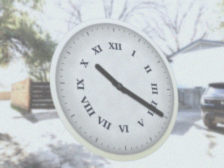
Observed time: 10:20
